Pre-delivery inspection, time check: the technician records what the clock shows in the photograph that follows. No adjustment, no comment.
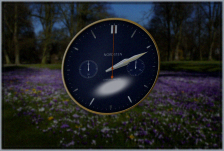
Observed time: 2:11
